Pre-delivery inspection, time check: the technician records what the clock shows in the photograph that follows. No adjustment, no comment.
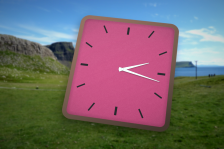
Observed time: 2:17
